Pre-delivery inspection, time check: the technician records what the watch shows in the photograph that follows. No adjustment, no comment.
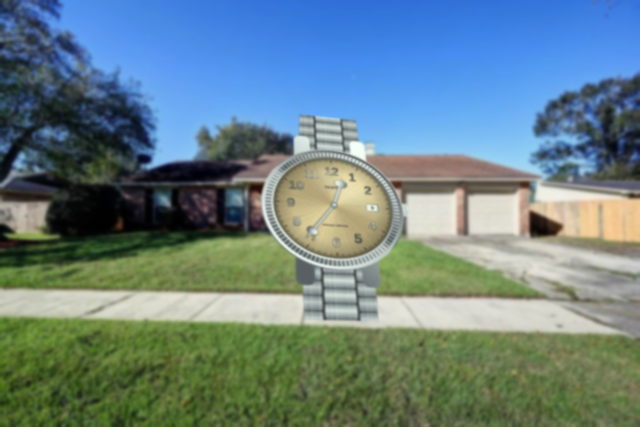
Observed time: 12:36
